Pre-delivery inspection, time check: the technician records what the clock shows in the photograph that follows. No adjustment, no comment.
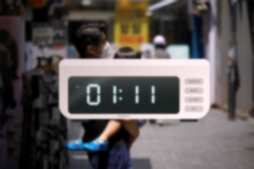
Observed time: 1:11
